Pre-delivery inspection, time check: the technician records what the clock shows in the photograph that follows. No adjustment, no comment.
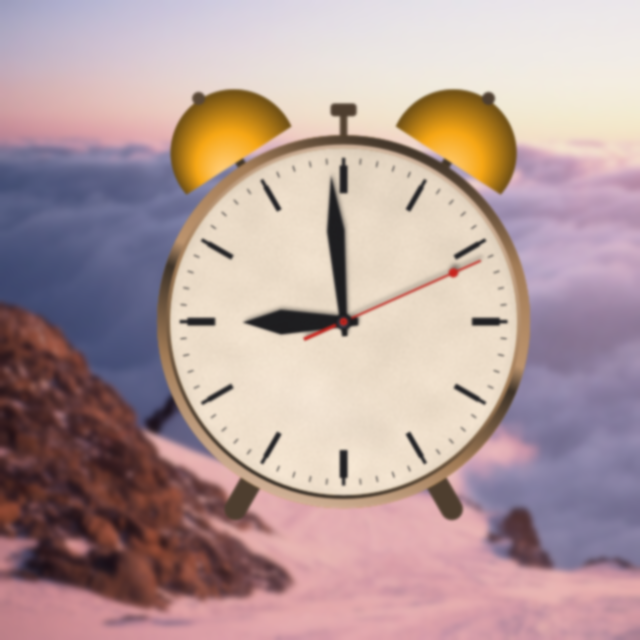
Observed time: 8:59:11
